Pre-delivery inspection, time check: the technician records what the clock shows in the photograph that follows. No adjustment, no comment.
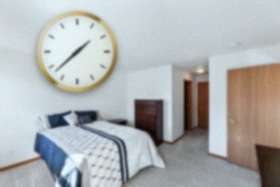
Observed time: 1:38
